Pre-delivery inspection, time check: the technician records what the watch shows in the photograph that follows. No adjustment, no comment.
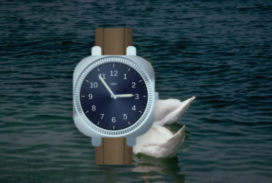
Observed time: 2:54
